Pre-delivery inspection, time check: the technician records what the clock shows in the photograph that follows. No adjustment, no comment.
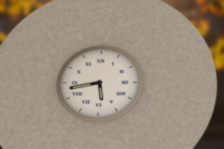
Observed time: 5:43
